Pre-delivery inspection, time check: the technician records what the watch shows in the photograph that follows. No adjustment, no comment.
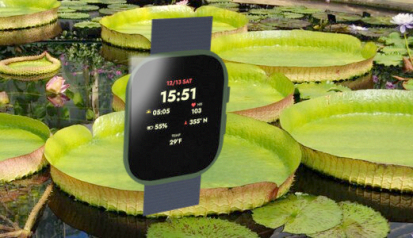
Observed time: 15:51
